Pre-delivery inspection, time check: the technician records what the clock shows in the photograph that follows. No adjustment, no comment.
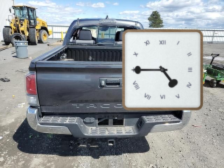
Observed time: 4:45
